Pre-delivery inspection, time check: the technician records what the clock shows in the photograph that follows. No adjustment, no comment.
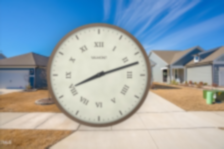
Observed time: 8:12
